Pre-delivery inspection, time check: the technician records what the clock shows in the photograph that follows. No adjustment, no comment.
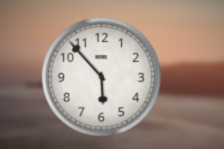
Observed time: 5:53
